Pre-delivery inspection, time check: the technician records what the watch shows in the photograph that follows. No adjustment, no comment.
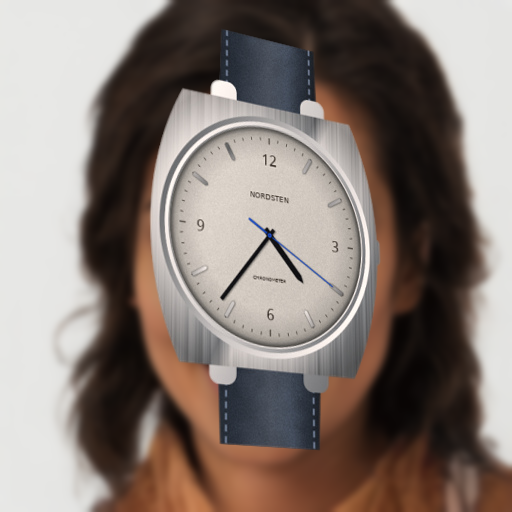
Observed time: 4:36:20
